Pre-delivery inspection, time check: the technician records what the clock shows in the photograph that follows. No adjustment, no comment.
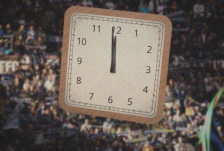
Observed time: 11:59
